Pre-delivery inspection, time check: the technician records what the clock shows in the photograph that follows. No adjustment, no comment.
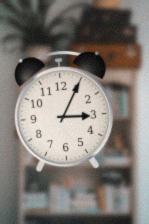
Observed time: 3:05
